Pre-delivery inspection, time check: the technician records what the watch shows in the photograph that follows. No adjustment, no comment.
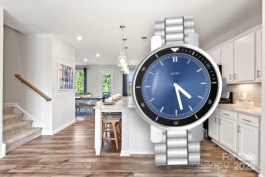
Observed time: 4:28
